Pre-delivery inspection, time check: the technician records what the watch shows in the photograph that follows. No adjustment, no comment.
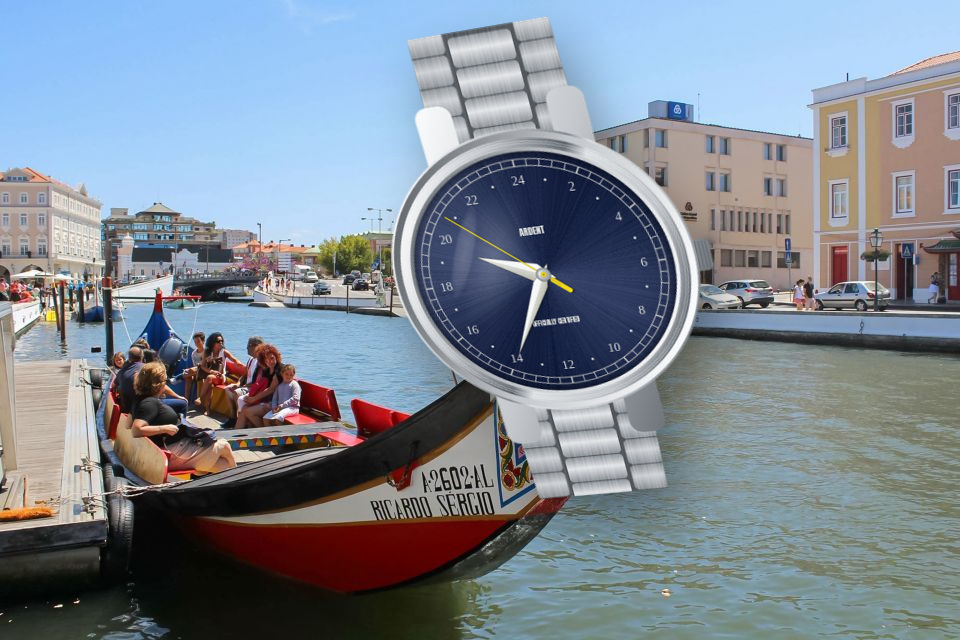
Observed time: 19:34:52
